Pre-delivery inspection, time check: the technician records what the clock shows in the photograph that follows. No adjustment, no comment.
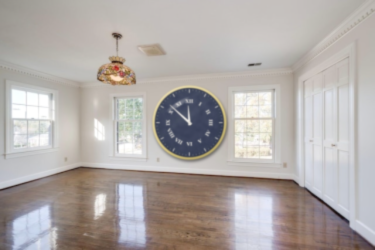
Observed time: 11:52
